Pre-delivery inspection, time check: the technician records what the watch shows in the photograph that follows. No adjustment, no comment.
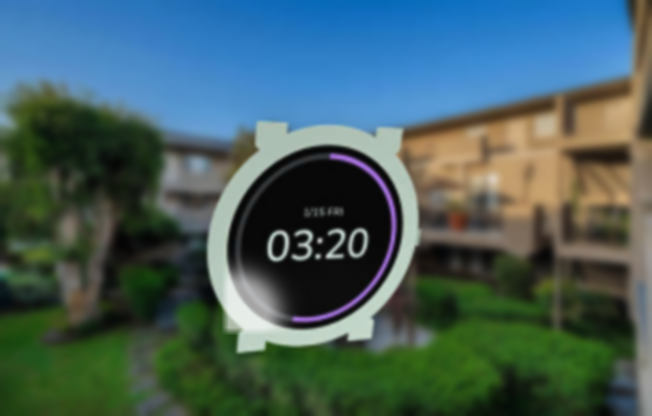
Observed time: 3:20
